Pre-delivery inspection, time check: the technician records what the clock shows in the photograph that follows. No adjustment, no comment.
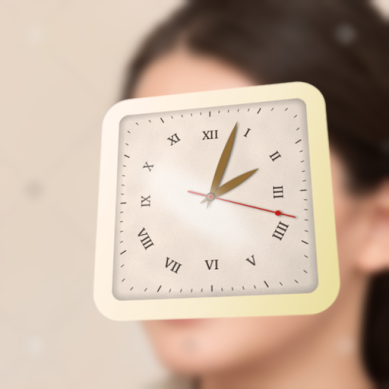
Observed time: 2:03:18
